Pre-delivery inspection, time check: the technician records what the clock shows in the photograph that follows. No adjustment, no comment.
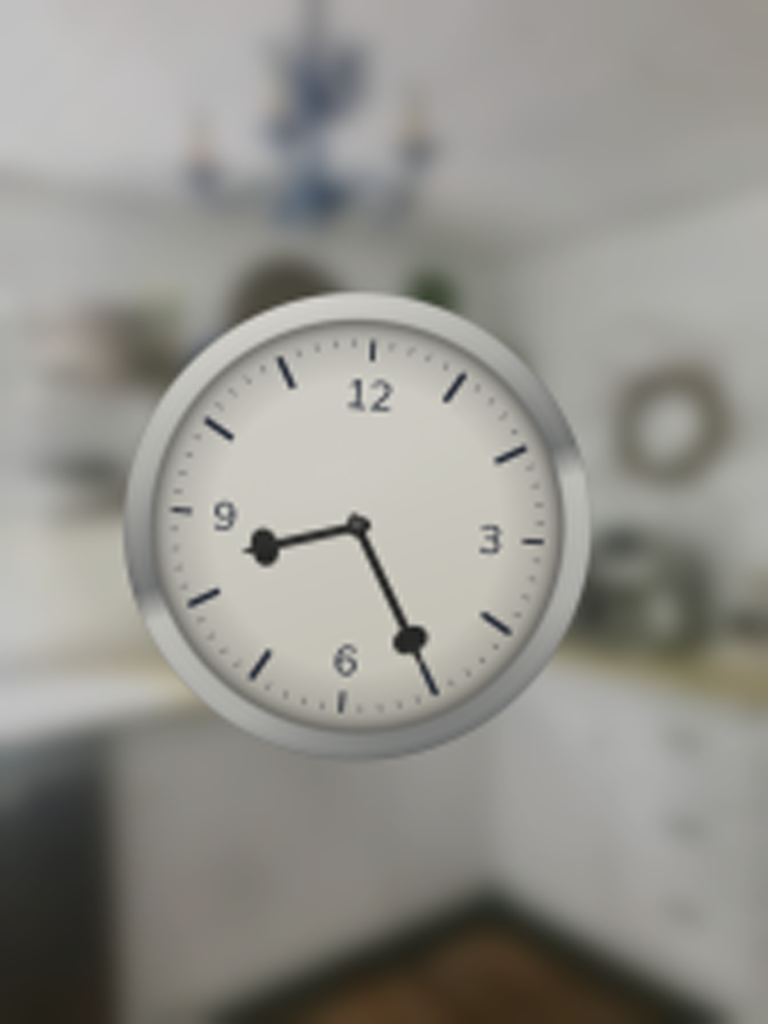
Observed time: 8:25
